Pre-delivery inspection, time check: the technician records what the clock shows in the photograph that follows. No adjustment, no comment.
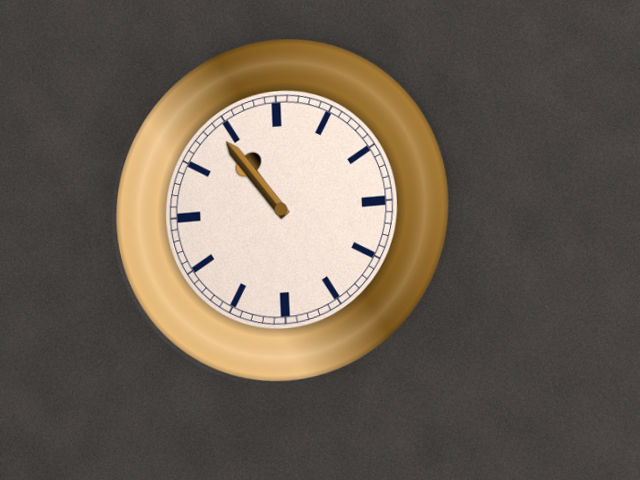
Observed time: 10:54
